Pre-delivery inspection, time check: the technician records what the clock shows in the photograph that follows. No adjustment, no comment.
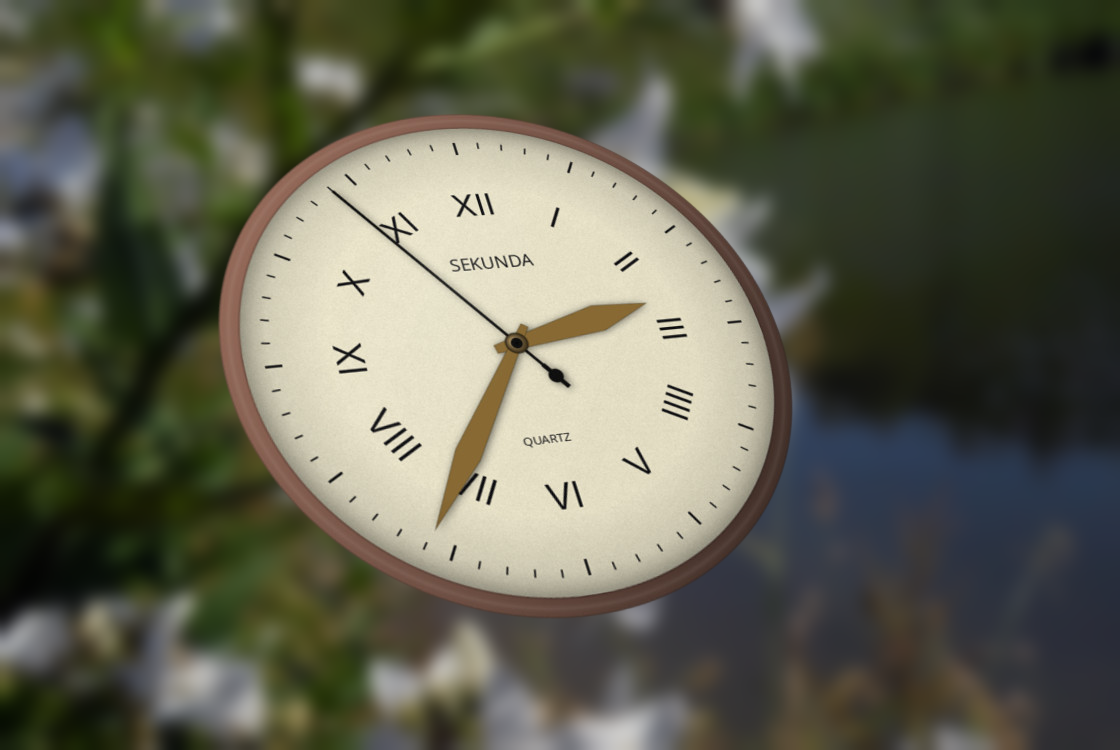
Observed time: 2:35:54
